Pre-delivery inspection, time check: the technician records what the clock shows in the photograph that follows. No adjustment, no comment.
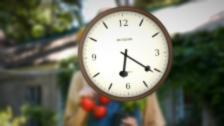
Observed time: 6:21
